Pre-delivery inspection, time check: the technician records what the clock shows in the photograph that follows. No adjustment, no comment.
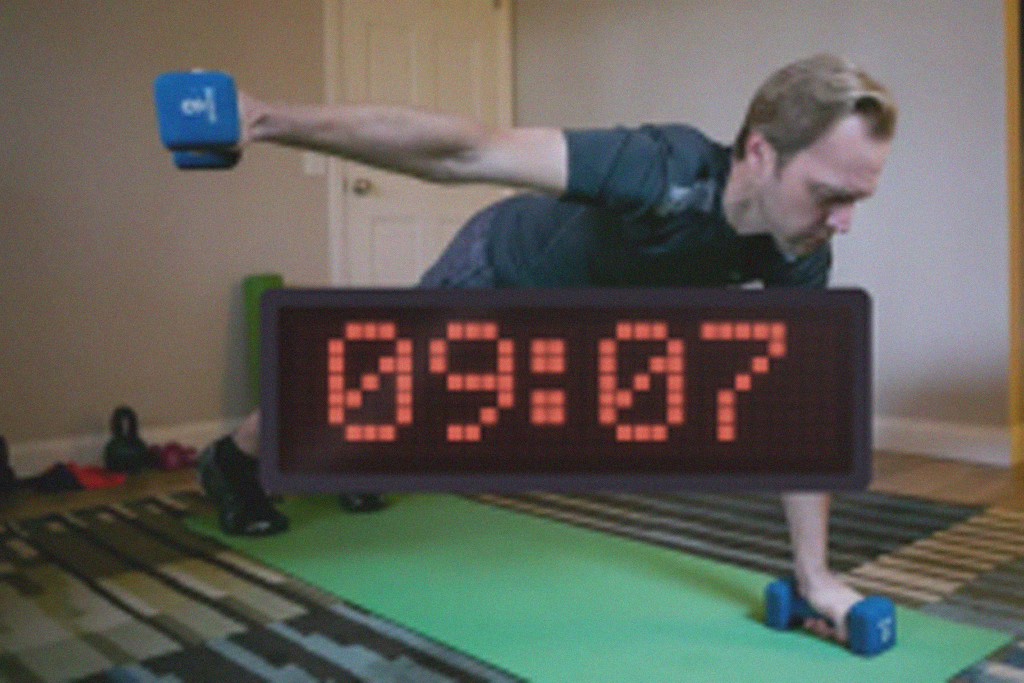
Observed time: 9:07
